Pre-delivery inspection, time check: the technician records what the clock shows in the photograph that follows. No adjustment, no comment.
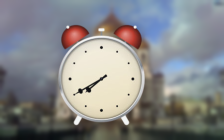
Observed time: 7:40
